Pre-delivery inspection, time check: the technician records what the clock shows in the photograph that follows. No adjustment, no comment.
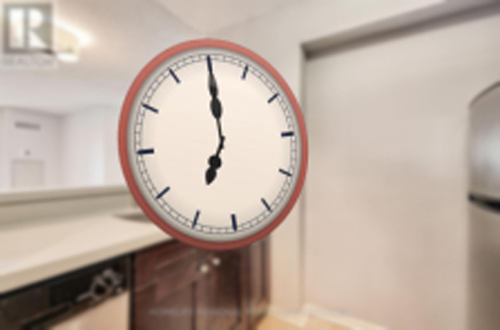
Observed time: 7:00
